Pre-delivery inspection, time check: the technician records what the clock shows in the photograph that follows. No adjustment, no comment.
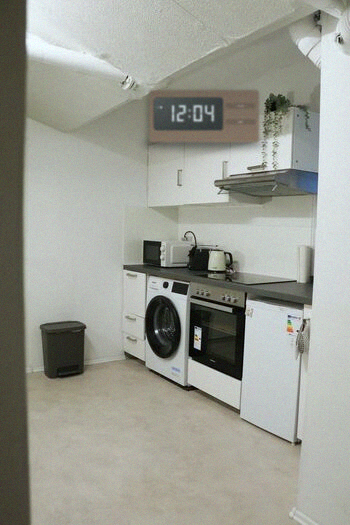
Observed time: 12:04
